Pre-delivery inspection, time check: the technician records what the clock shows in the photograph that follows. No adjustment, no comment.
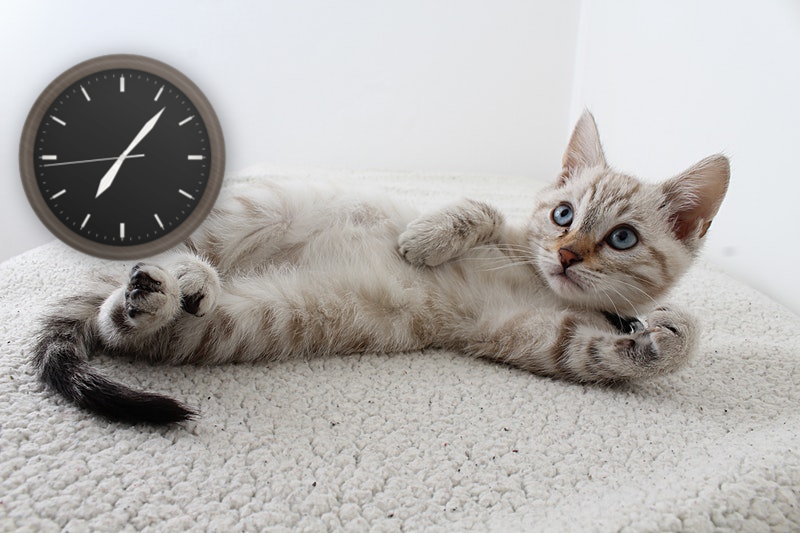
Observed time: 7:06:44
